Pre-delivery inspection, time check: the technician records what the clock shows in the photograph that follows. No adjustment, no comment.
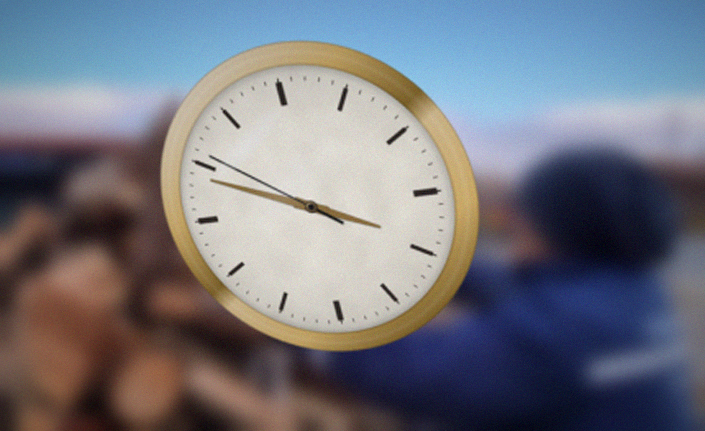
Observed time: 3:48:51
